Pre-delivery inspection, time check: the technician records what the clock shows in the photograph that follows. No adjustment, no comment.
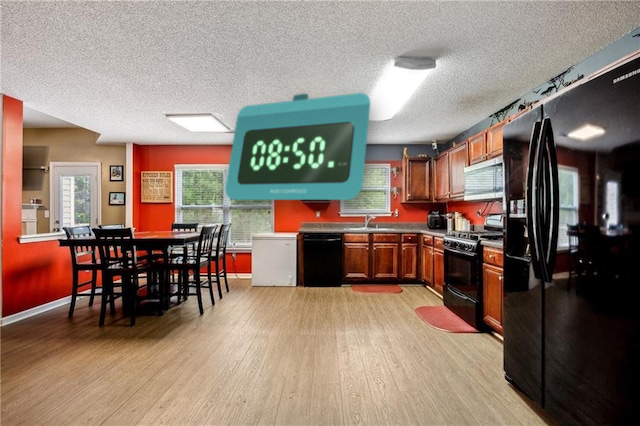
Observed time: 8:50
